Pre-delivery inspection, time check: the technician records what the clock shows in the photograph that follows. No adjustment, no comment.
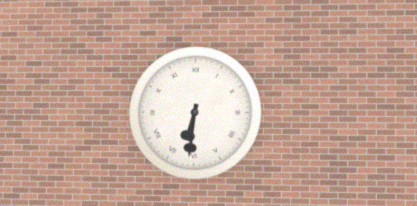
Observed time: 6:31
